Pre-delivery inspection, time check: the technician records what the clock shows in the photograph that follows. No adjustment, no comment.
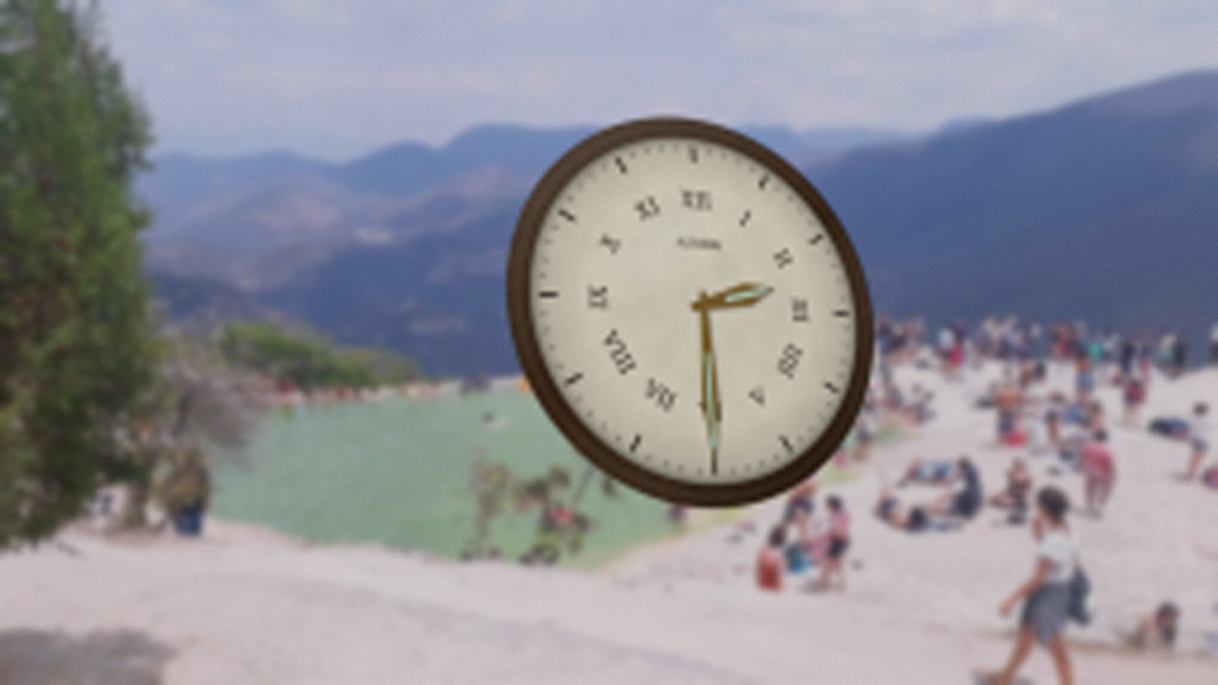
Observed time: 2:30
